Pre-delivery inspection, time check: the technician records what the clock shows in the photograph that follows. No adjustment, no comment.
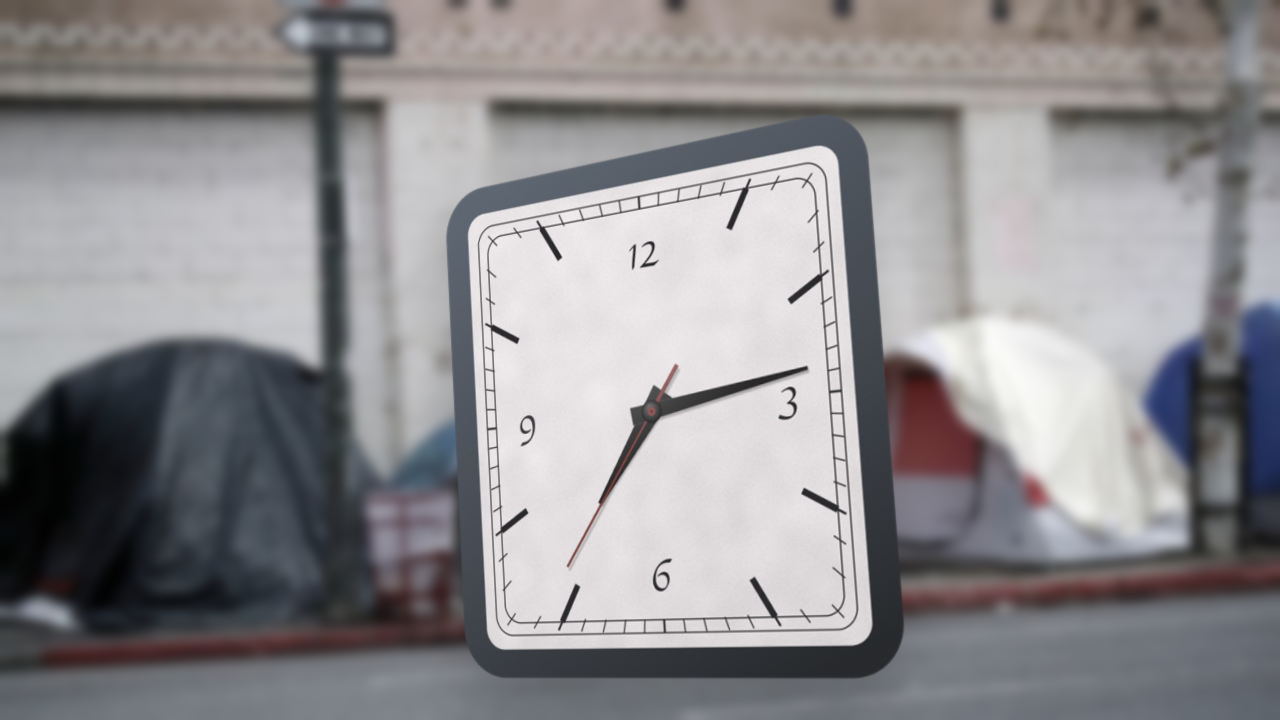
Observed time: 7:13:36
